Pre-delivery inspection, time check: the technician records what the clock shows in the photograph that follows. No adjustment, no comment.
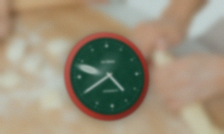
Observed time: 4:40
